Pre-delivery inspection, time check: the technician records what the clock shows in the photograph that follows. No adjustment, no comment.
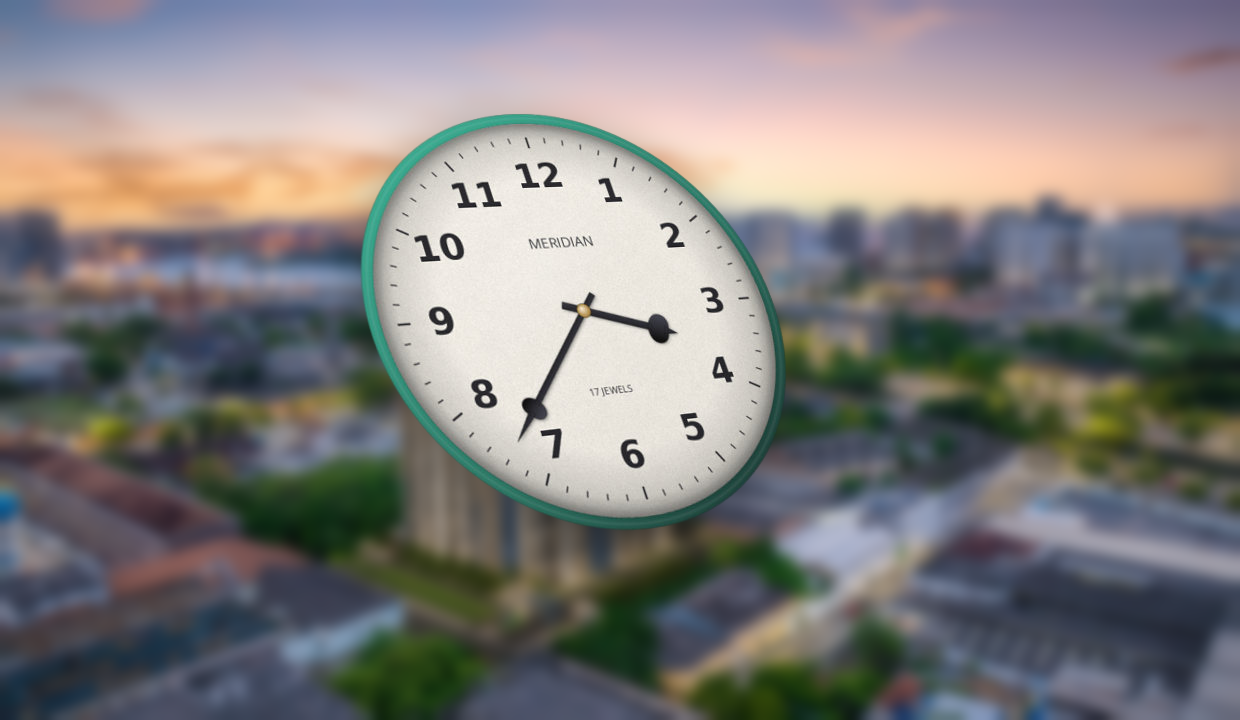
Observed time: 3:37
